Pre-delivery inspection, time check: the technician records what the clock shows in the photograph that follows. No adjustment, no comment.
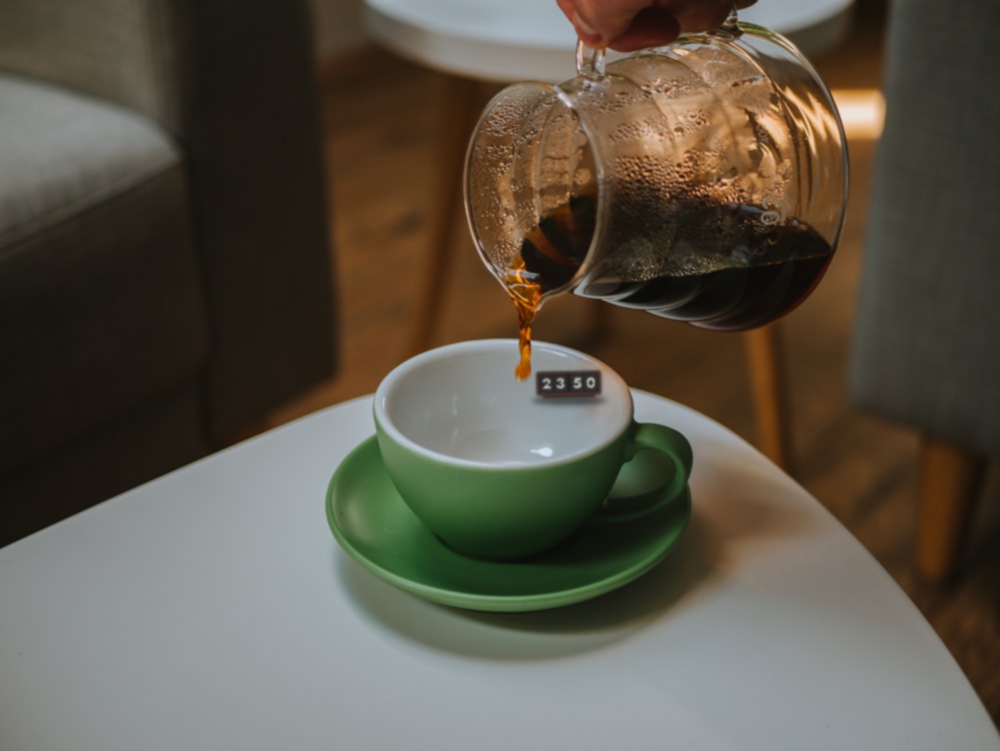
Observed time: 23:50
